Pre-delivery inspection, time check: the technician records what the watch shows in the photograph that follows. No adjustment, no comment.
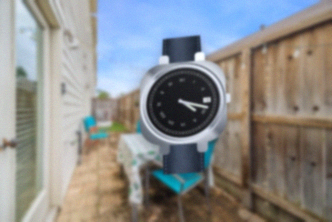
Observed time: 4:18
